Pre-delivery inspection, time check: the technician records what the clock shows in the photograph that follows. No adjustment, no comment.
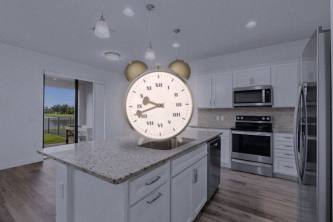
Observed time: 9:42
